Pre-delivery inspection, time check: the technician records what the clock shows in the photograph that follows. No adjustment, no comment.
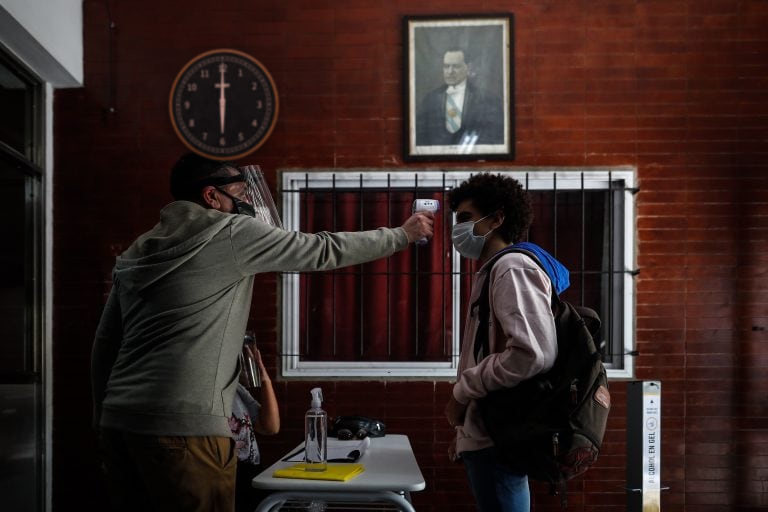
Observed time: 6:00
